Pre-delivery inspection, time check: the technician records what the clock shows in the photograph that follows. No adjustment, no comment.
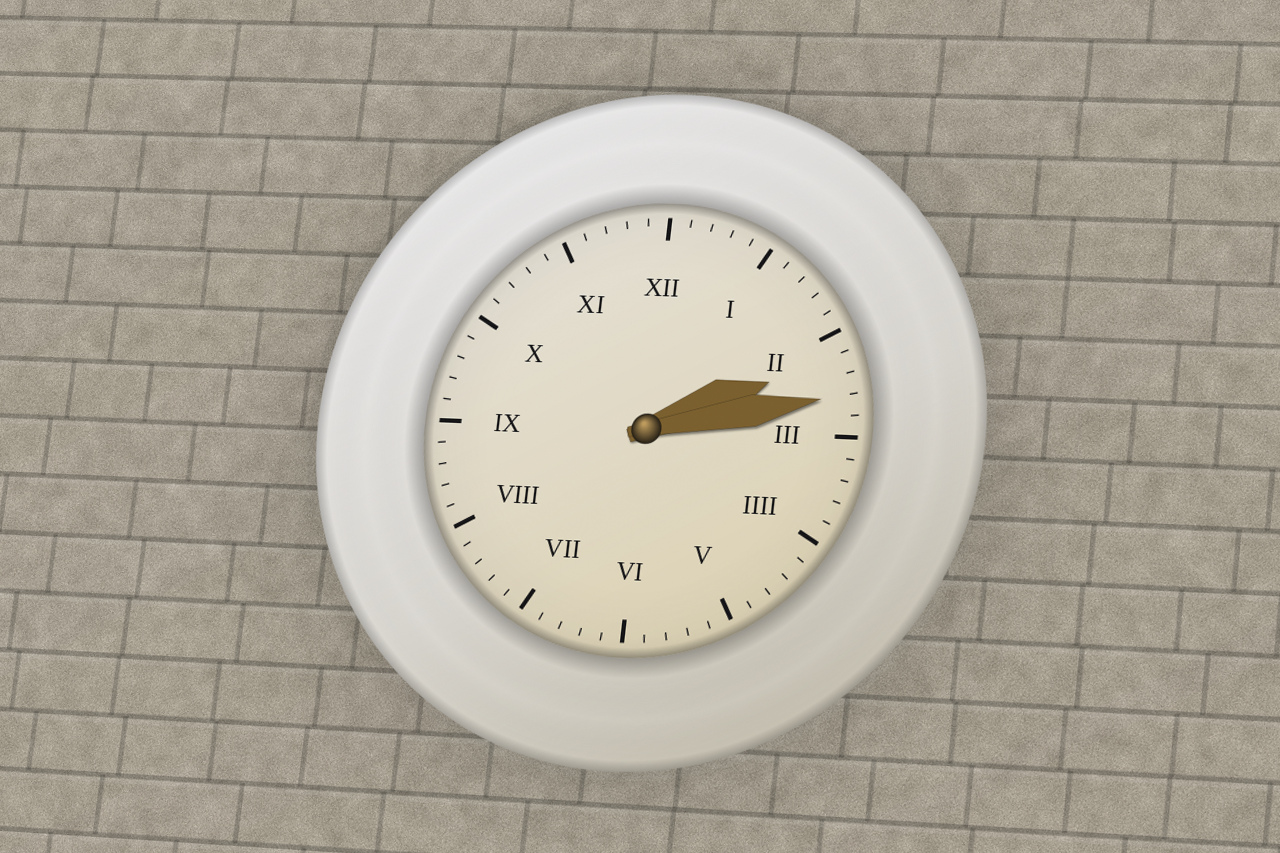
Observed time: 2:13
